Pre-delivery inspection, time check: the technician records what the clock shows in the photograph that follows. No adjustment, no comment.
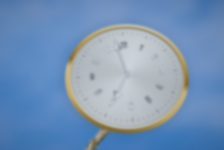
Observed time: 6:58
